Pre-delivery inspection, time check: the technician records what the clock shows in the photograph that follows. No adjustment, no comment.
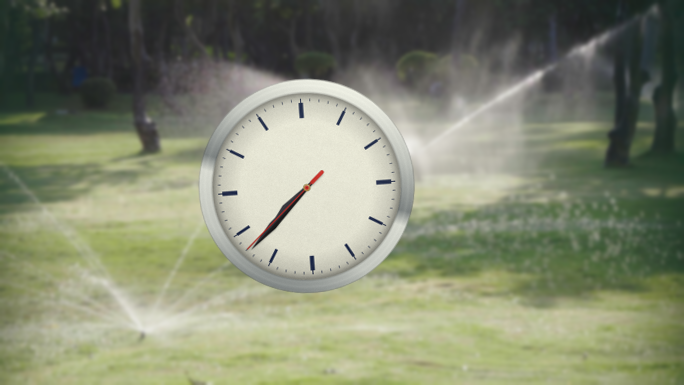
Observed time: 7:37:38
